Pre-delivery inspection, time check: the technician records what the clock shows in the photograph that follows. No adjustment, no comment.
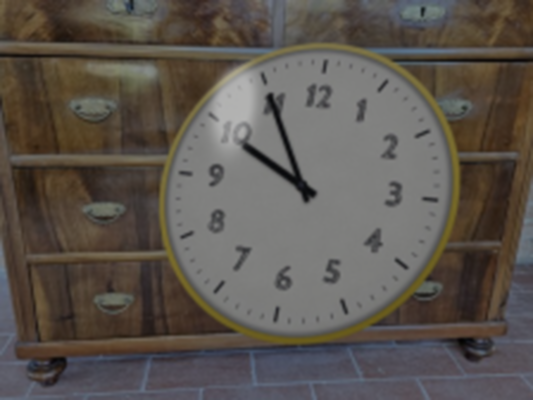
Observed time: 9:55
